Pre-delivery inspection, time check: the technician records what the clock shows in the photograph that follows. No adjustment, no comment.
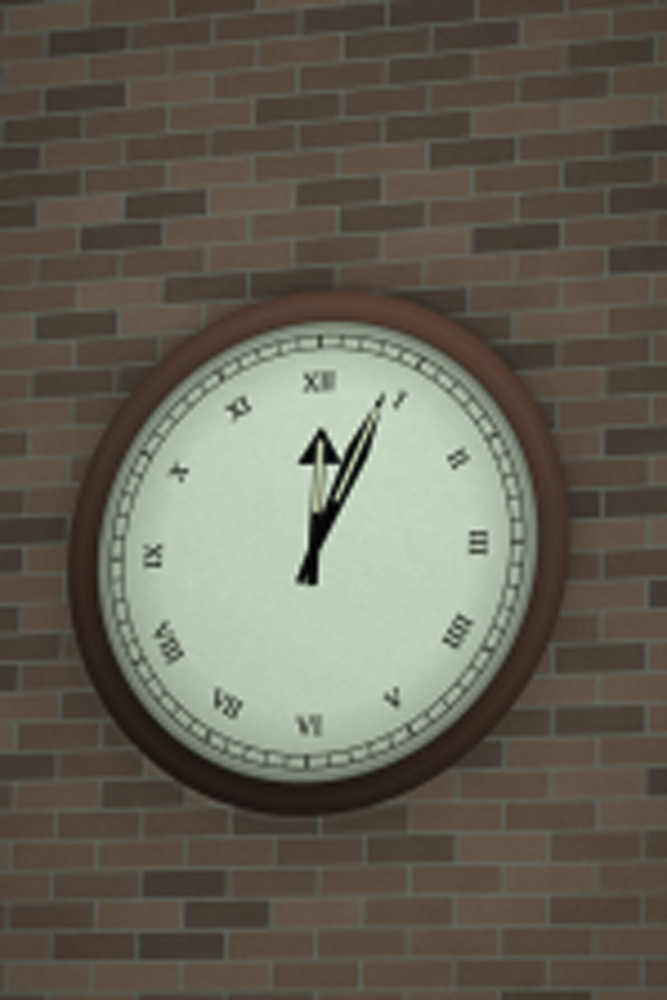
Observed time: 12:04
